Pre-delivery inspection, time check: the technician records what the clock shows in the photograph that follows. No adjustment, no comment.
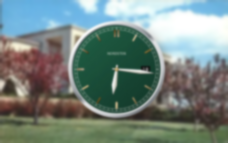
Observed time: 6:16
